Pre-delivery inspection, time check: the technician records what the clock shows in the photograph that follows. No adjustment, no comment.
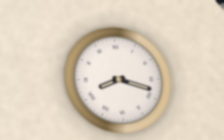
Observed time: 8:18
